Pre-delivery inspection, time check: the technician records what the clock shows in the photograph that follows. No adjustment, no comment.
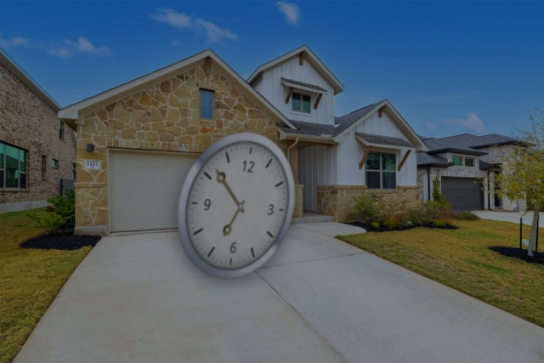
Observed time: 6:52
